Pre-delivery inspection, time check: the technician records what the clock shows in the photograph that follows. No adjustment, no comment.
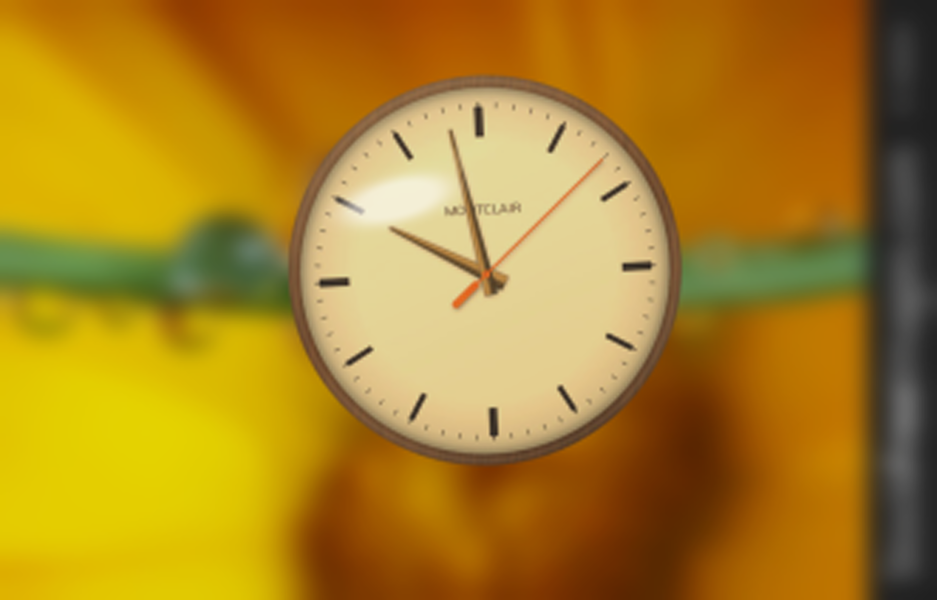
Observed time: 9:58:08
